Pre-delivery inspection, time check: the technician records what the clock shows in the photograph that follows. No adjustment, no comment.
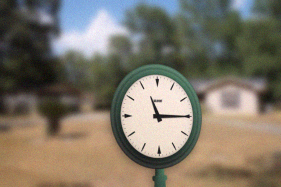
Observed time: 11:15
